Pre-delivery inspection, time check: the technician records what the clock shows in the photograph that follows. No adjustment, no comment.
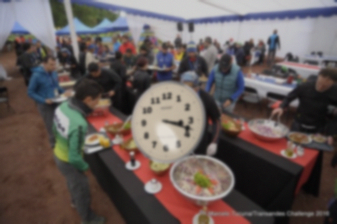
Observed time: 3:18
